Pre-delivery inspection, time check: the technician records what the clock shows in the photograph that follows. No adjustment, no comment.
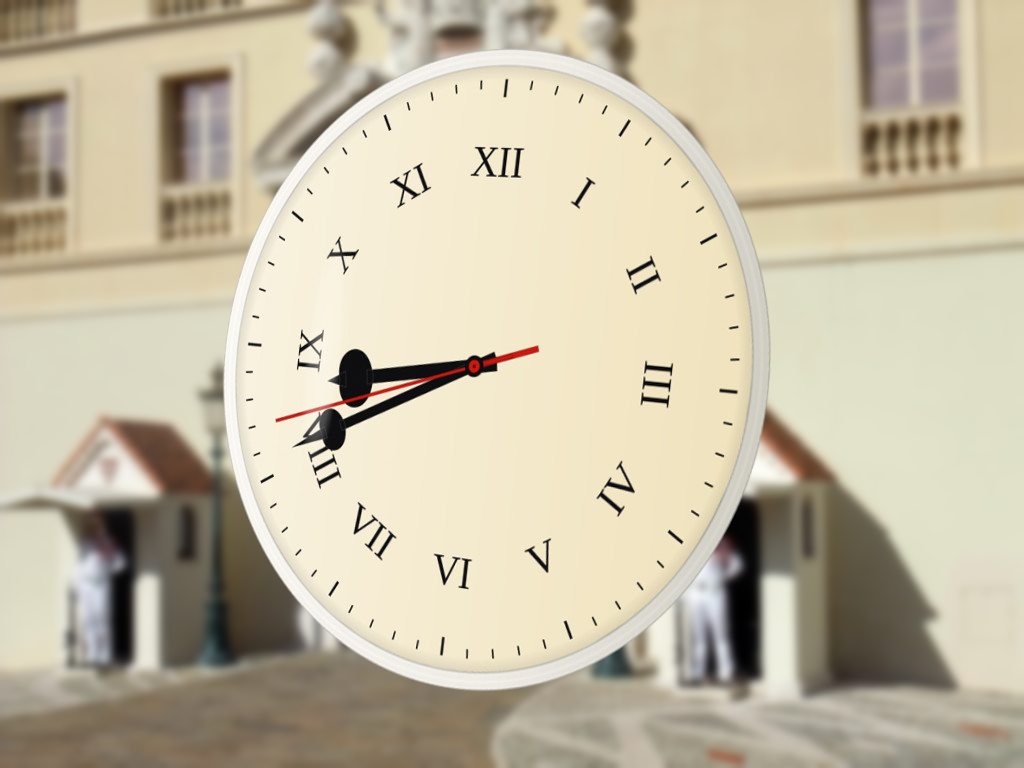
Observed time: 8:40:42
